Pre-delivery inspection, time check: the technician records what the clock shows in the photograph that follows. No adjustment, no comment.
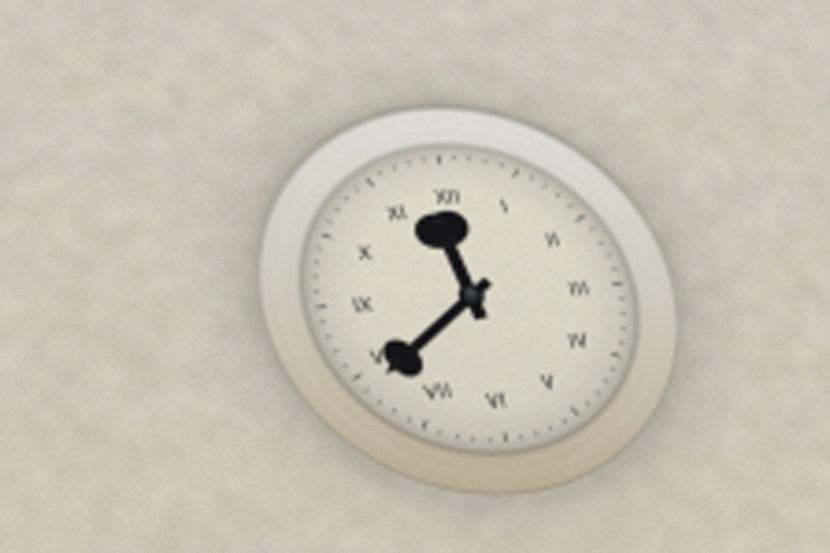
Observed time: 11:39
